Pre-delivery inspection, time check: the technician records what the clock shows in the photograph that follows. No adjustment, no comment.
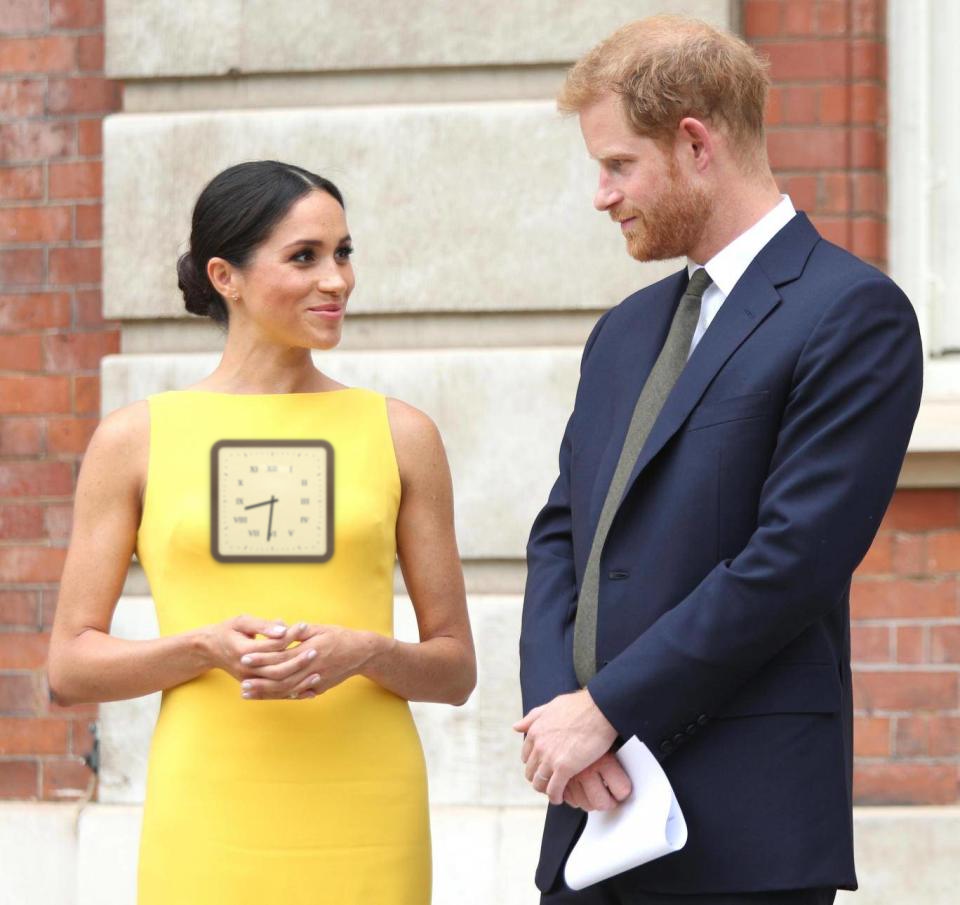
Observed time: 8:31
